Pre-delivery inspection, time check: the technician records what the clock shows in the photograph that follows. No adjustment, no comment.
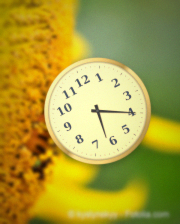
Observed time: 6:20
